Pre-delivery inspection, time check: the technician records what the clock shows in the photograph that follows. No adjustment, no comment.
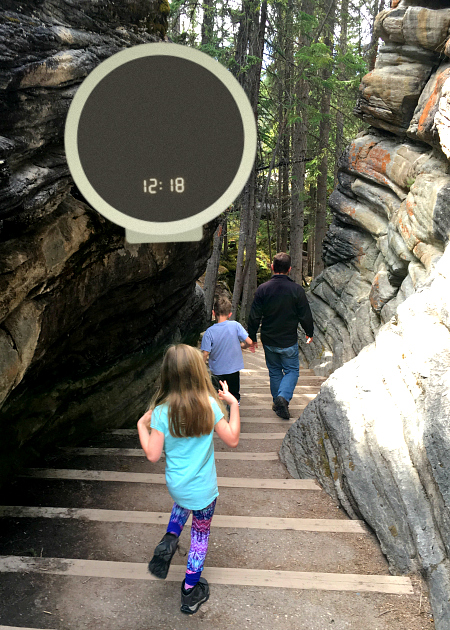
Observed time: 12:18
